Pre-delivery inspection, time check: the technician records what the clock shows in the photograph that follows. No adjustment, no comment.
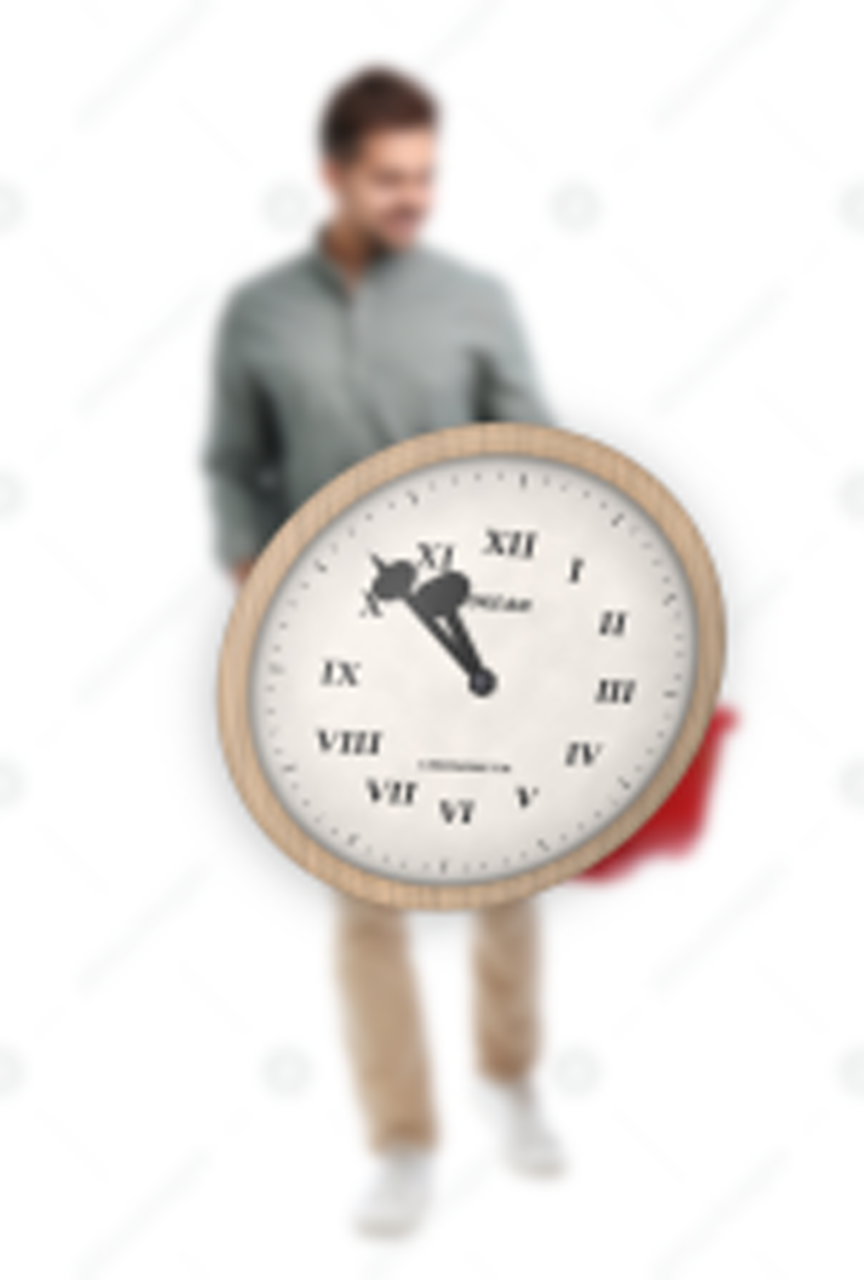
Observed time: 10:52
